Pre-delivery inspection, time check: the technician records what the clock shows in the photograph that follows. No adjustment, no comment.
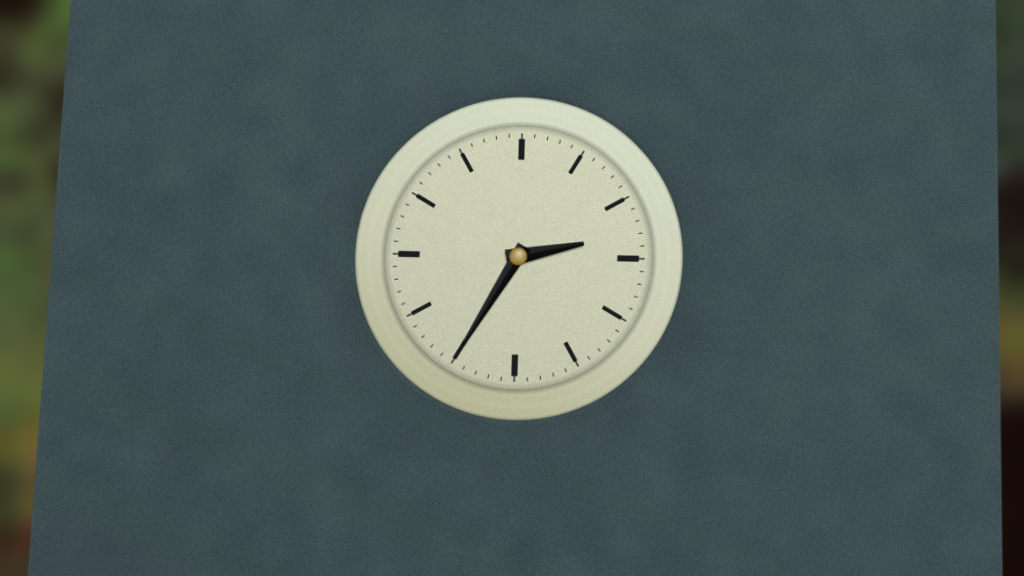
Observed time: 2:35
